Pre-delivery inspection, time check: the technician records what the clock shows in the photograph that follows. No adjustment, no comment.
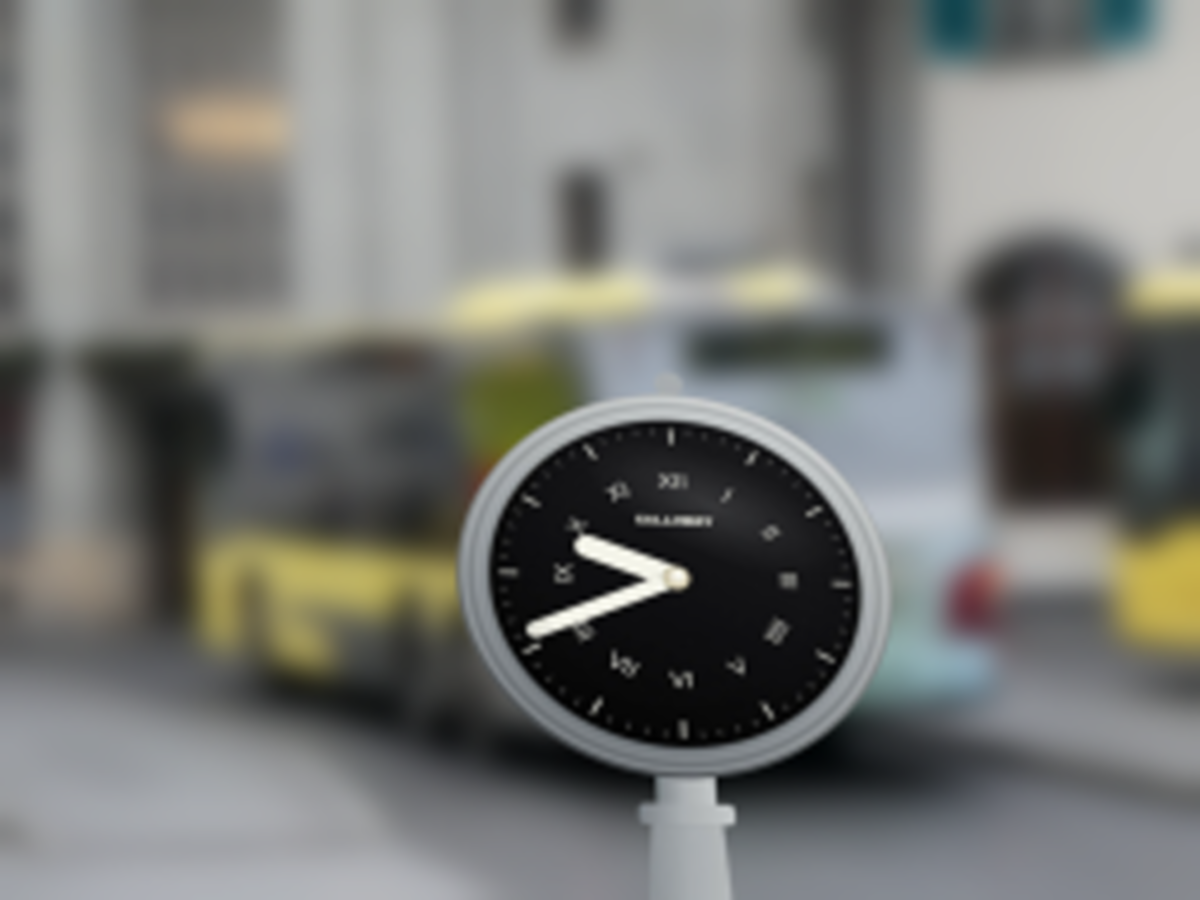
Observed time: 9:41
